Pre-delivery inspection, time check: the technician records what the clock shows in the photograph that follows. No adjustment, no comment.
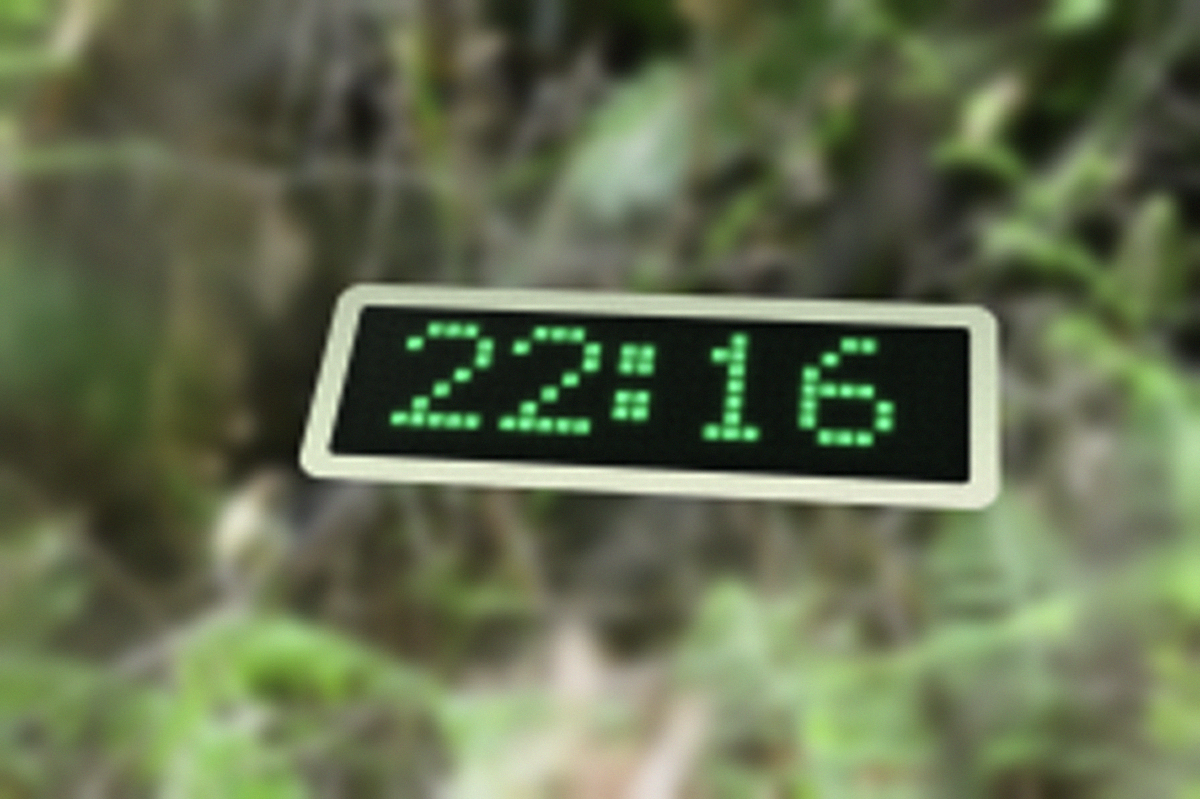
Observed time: 22:16
